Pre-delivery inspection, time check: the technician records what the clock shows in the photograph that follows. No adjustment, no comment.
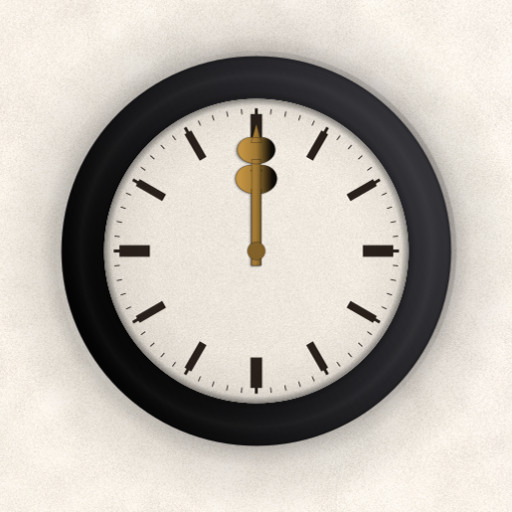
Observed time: 12:00
